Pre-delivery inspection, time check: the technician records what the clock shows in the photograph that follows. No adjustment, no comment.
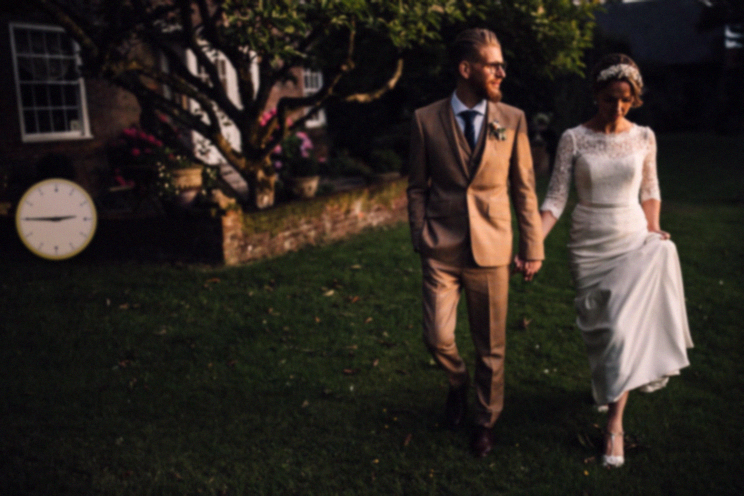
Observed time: 2:45
